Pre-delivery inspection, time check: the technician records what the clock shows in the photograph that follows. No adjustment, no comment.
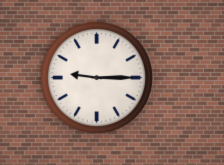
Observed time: 9:15
